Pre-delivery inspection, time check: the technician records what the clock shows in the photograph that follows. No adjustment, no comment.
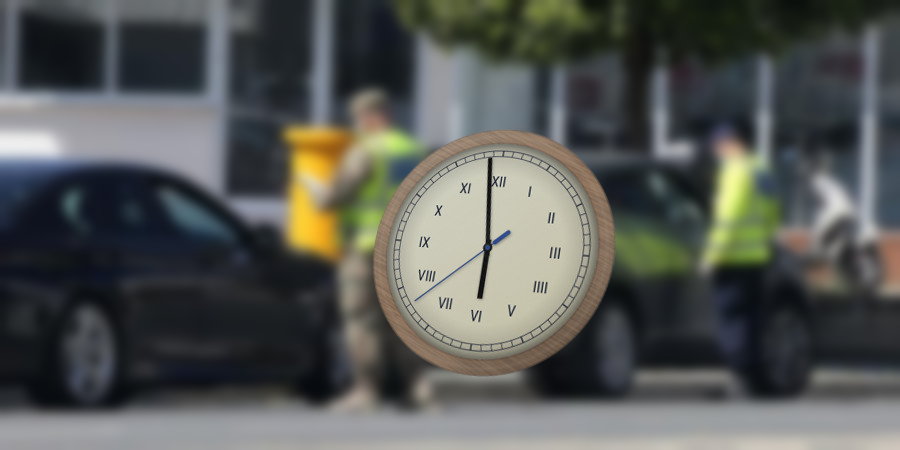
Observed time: 5:58:38
